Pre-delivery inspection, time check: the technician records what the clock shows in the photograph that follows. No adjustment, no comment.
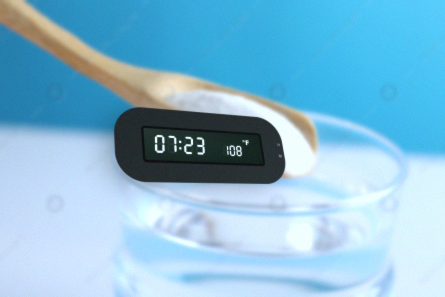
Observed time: 7:23
